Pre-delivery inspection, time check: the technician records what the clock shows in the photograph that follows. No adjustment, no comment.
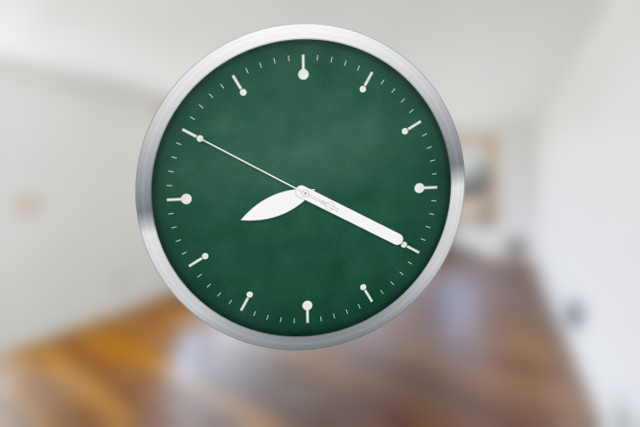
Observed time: 8:19:50
